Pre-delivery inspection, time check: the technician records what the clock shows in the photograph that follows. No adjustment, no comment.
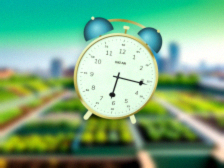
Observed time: 6:16
